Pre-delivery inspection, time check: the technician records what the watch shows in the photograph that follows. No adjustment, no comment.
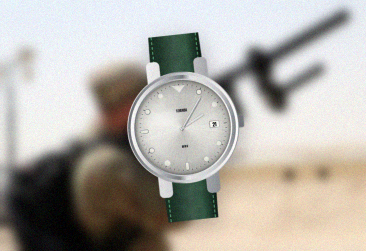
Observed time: 2:06
